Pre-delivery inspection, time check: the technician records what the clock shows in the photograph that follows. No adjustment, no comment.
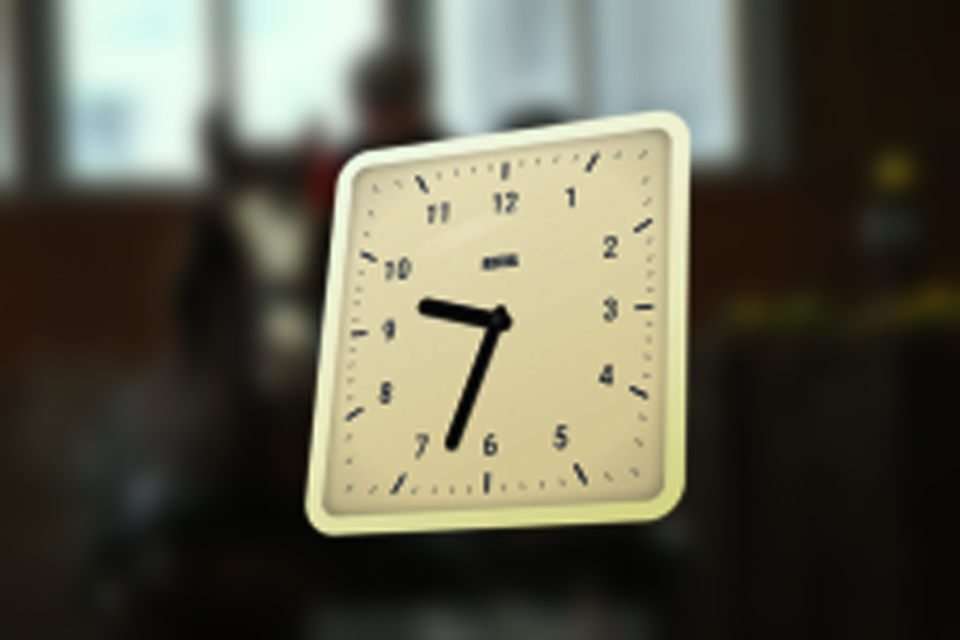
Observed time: 9:33
